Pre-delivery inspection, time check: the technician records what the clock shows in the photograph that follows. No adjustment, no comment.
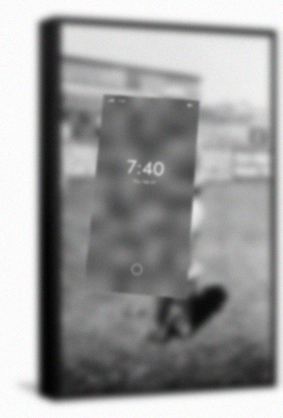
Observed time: 7:40
